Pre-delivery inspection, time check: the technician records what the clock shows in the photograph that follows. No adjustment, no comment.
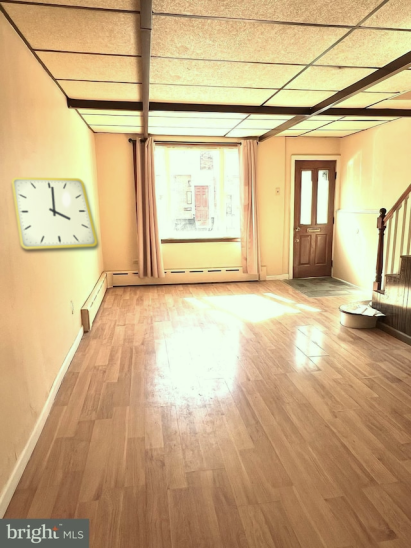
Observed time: 4:01
